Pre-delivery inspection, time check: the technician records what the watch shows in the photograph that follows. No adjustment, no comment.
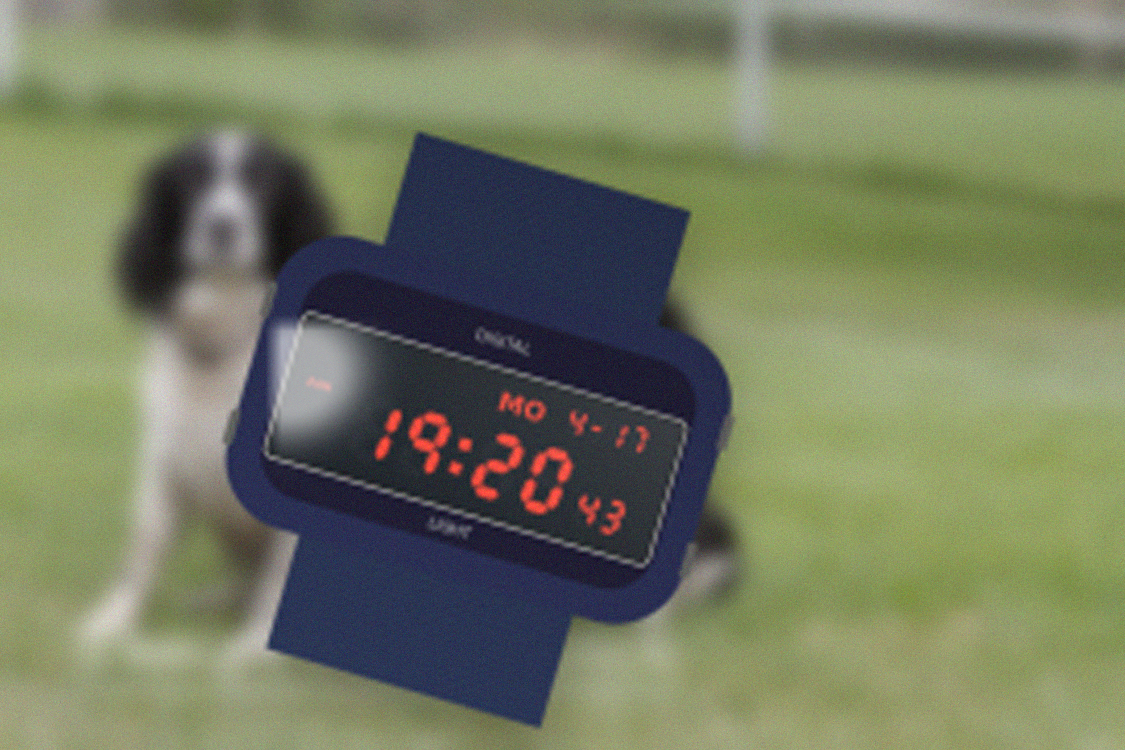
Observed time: 19:20:43
